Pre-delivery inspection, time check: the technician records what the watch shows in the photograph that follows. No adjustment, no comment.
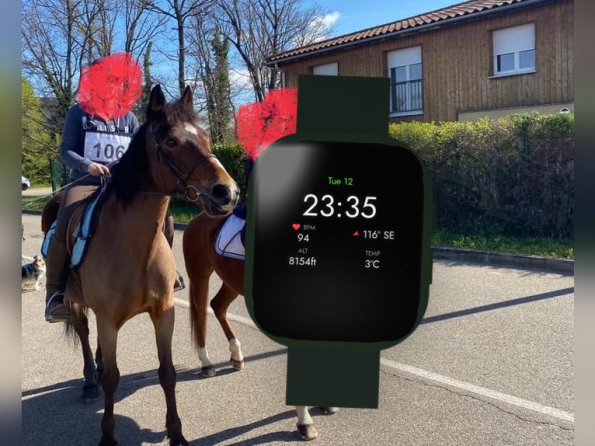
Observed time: 23:35
